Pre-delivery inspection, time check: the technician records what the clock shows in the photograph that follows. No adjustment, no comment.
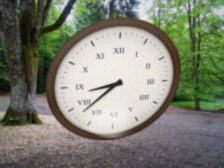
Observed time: 8:38
